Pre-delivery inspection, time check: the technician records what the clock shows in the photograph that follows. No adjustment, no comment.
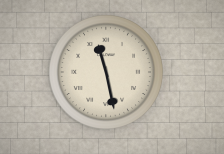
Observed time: 11:28
